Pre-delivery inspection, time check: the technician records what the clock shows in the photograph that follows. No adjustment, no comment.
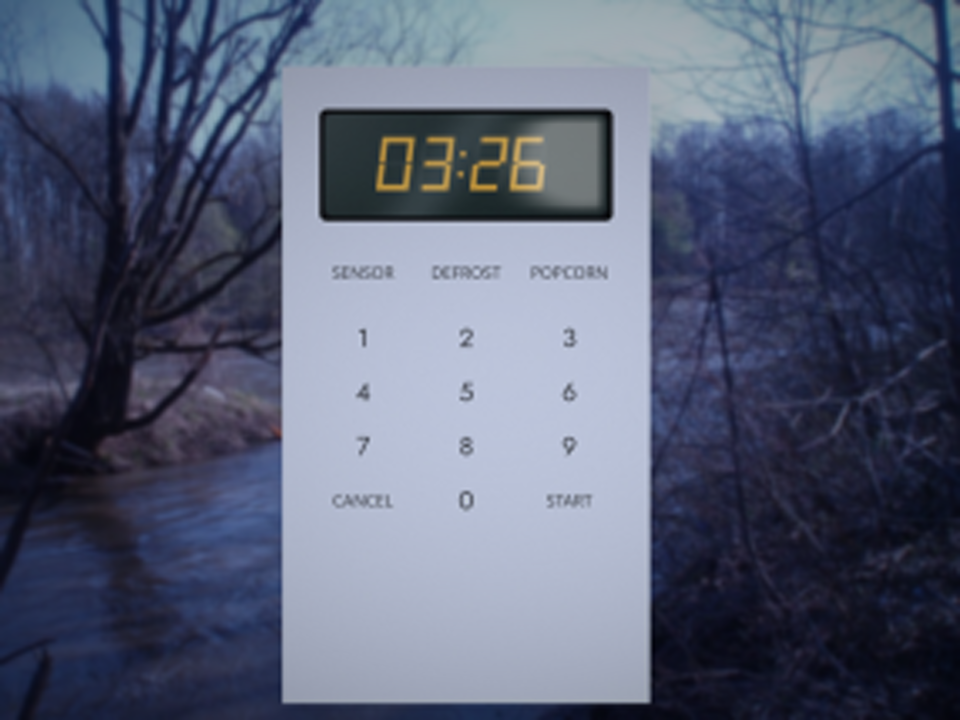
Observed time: 3:26
